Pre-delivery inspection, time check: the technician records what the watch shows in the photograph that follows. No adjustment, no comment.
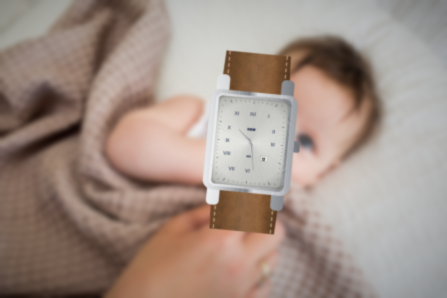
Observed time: 10:28
